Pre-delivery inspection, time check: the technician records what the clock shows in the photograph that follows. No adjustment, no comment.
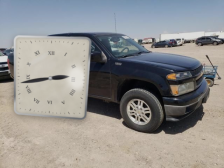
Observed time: 2:43
